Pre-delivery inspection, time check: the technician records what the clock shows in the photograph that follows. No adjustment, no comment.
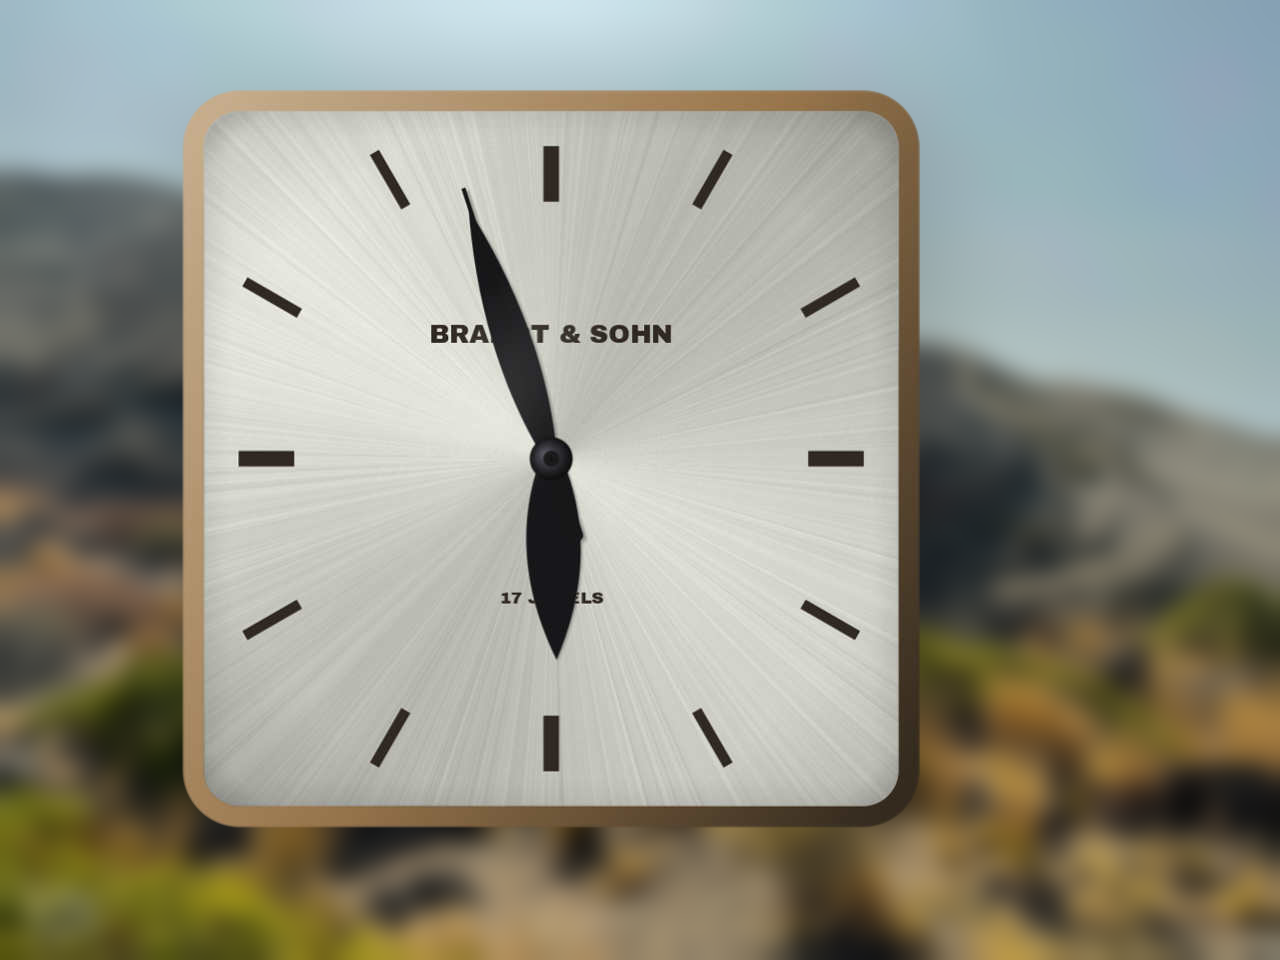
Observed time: 5:56:57
